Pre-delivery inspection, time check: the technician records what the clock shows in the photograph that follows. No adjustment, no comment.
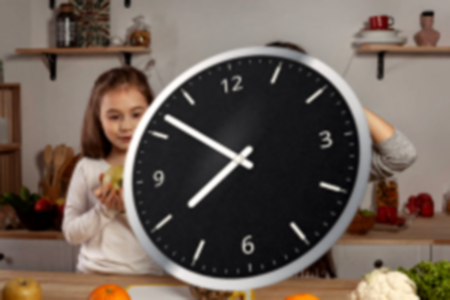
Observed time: 7:52
